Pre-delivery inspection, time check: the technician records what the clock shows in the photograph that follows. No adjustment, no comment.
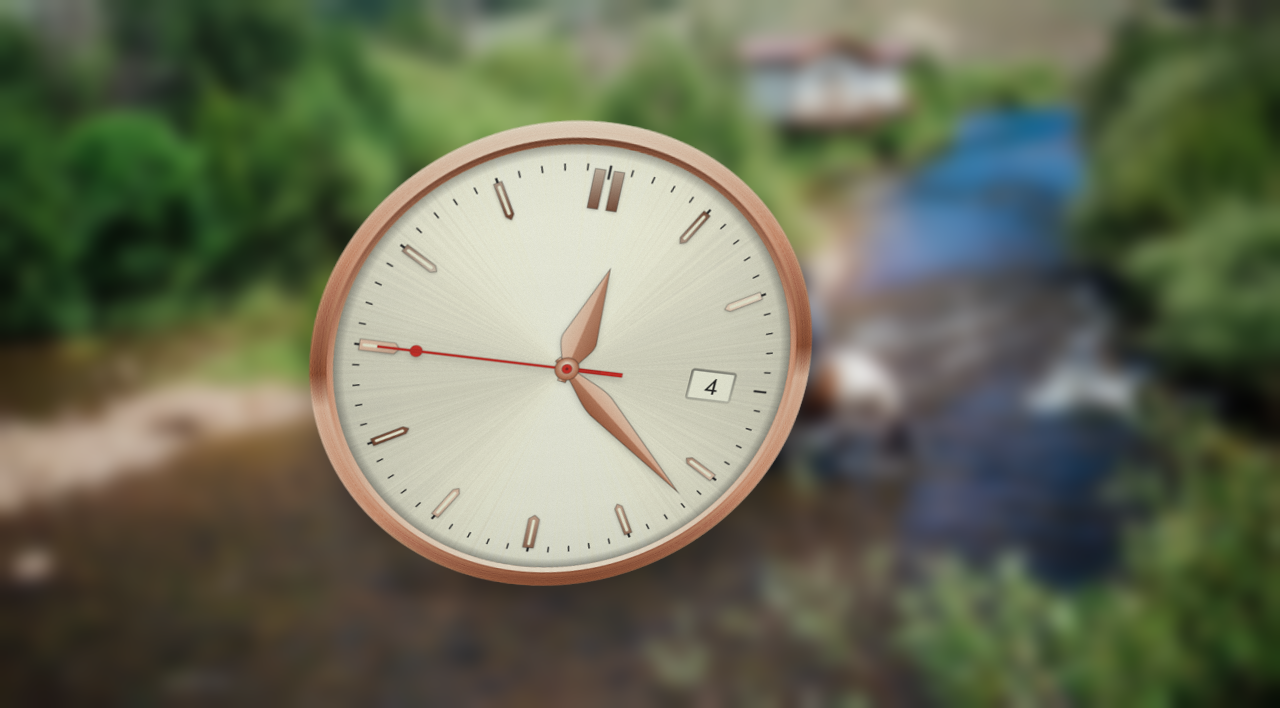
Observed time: 12:21:45
